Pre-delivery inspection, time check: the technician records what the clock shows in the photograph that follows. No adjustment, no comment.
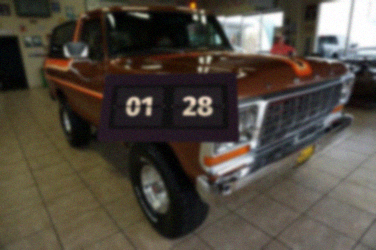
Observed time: 1:28
